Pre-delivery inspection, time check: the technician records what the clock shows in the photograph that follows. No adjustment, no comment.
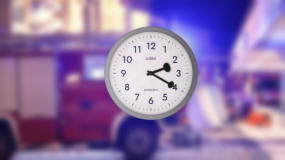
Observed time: 2:20
